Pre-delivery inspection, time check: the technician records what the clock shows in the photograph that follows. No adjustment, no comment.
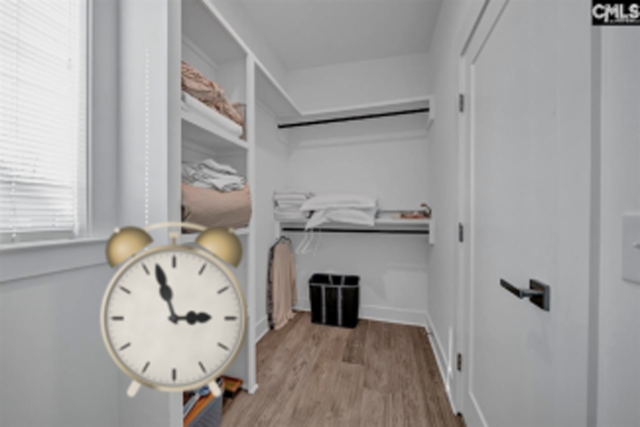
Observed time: 2:57
